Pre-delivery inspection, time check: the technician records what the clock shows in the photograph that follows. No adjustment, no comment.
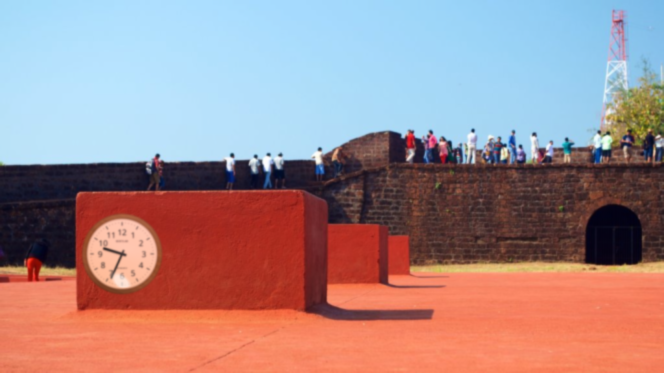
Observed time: 9:34
